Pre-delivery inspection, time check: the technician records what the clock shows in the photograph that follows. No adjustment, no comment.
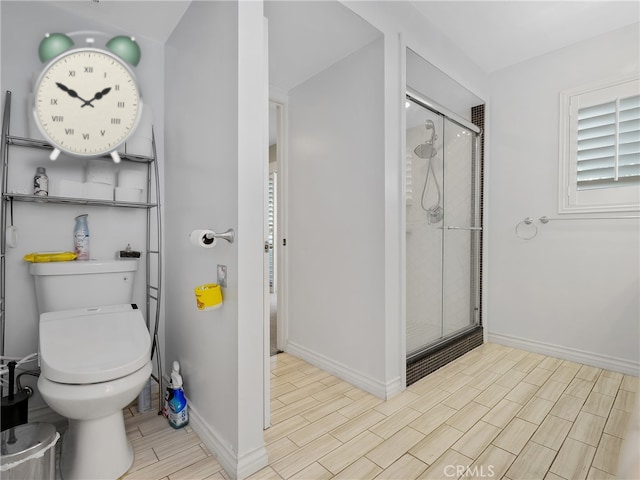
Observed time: 1:50
